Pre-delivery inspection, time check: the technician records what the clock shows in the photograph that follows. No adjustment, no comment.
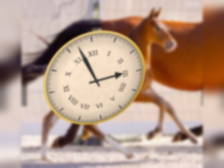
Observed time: 2:57
